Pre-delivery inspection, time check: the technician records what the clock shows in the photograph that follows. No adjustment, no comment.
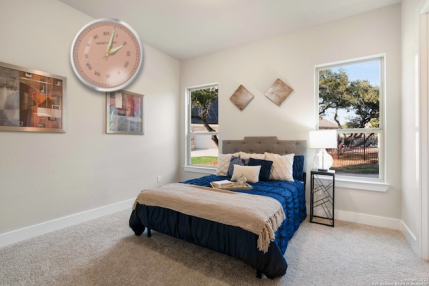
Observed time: 2:03
